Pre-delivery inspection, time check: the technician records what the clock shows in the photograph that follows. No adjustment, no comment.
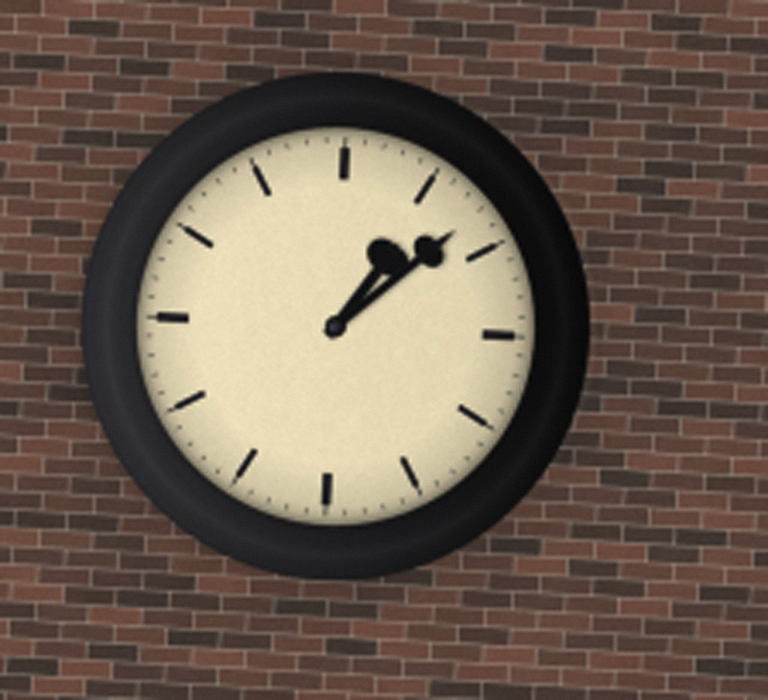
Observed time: 1:08
